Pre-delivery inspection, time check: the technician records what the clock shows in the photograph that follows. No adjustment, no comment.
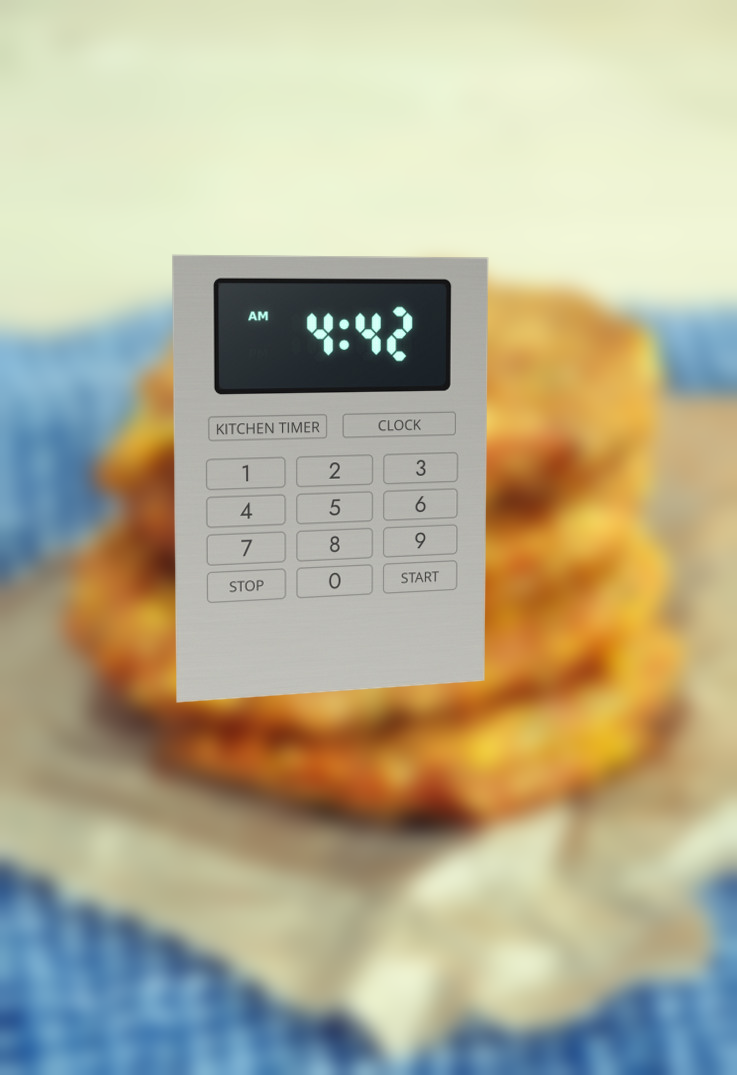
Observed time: 4:42
